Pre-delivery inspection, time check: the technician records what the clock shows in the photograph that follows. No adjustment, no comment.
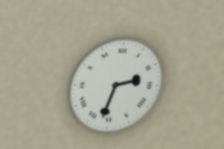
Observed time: 2:32
